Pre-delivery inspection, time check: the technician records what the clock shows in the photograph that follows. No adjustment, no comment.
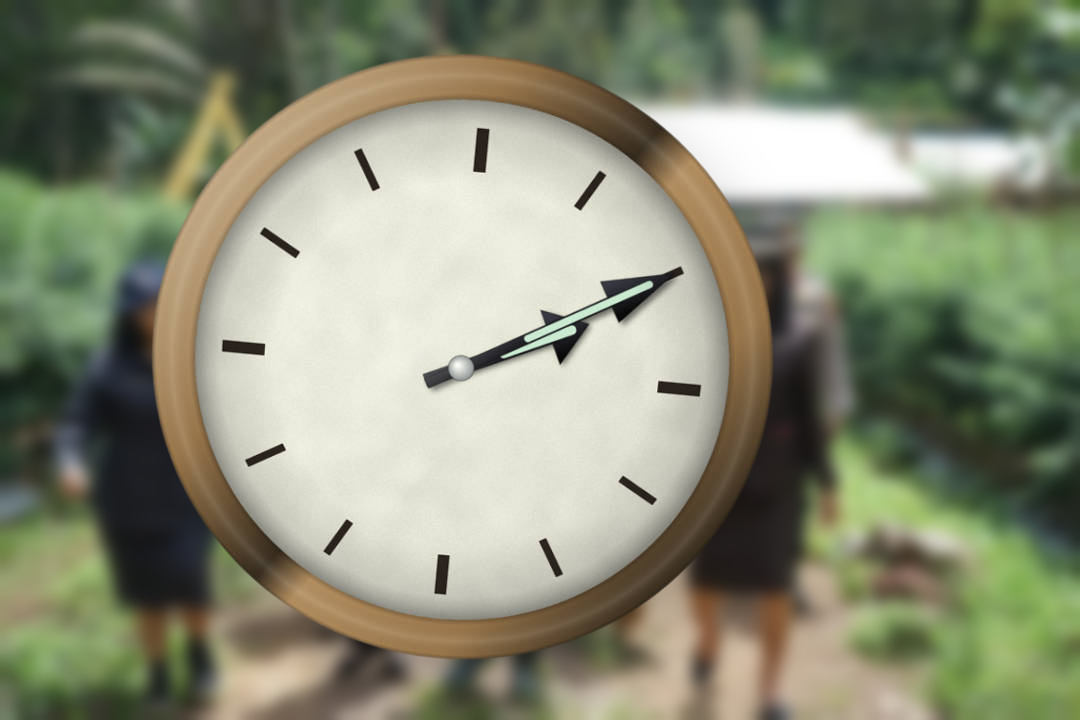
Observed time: 2:10
